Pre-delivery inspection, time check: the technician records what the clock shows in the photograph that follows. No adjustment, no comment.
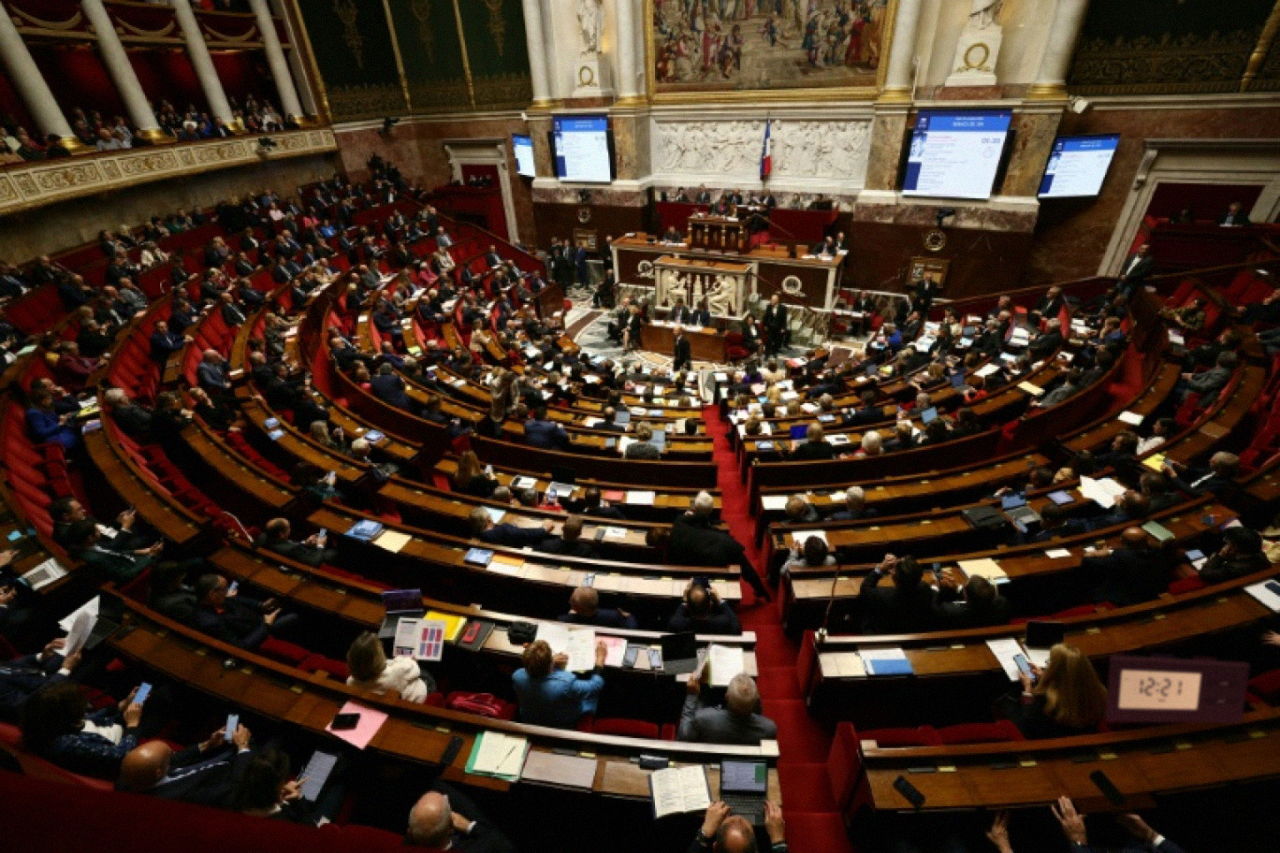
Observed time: 12:21
